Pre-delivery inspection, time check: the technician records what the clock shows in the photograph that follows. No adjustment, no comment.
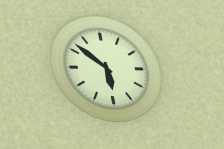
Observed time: 5:52
